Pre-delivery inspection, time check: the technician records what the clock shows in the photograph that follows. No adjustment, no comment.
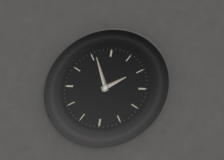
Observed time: 1:56
